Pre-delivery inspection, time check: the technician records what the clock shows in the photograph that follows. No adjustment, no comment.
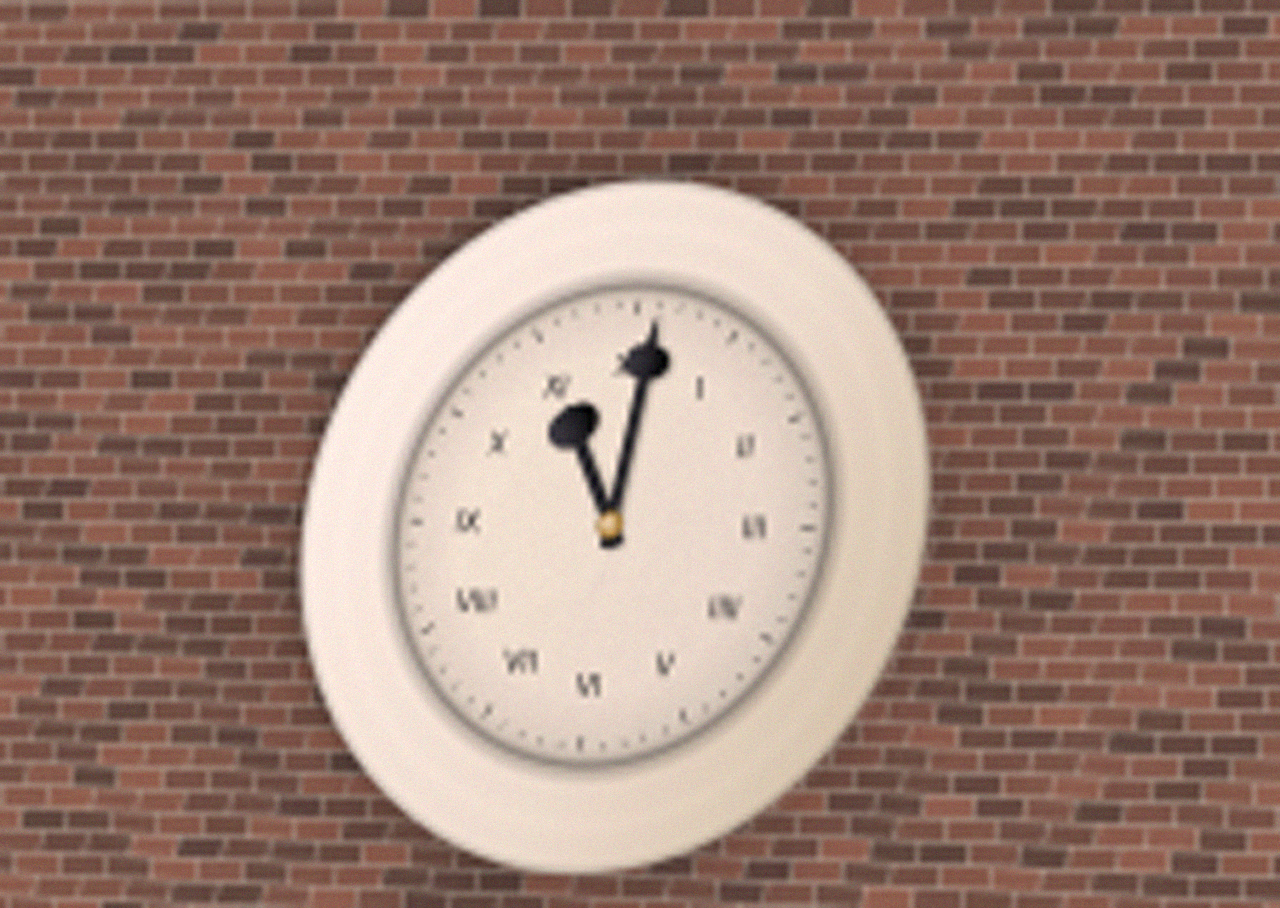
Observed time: 11:01
